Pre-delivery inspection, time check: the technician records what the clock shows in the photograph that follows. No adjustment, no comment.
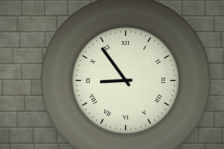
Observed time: 8:54
